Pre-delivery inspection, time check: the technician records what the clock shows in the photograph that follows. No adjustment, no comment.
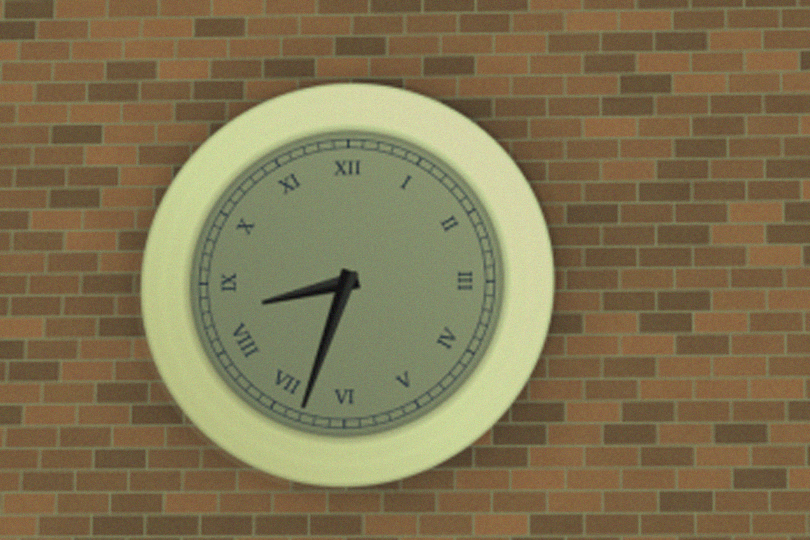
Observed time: 8:33
